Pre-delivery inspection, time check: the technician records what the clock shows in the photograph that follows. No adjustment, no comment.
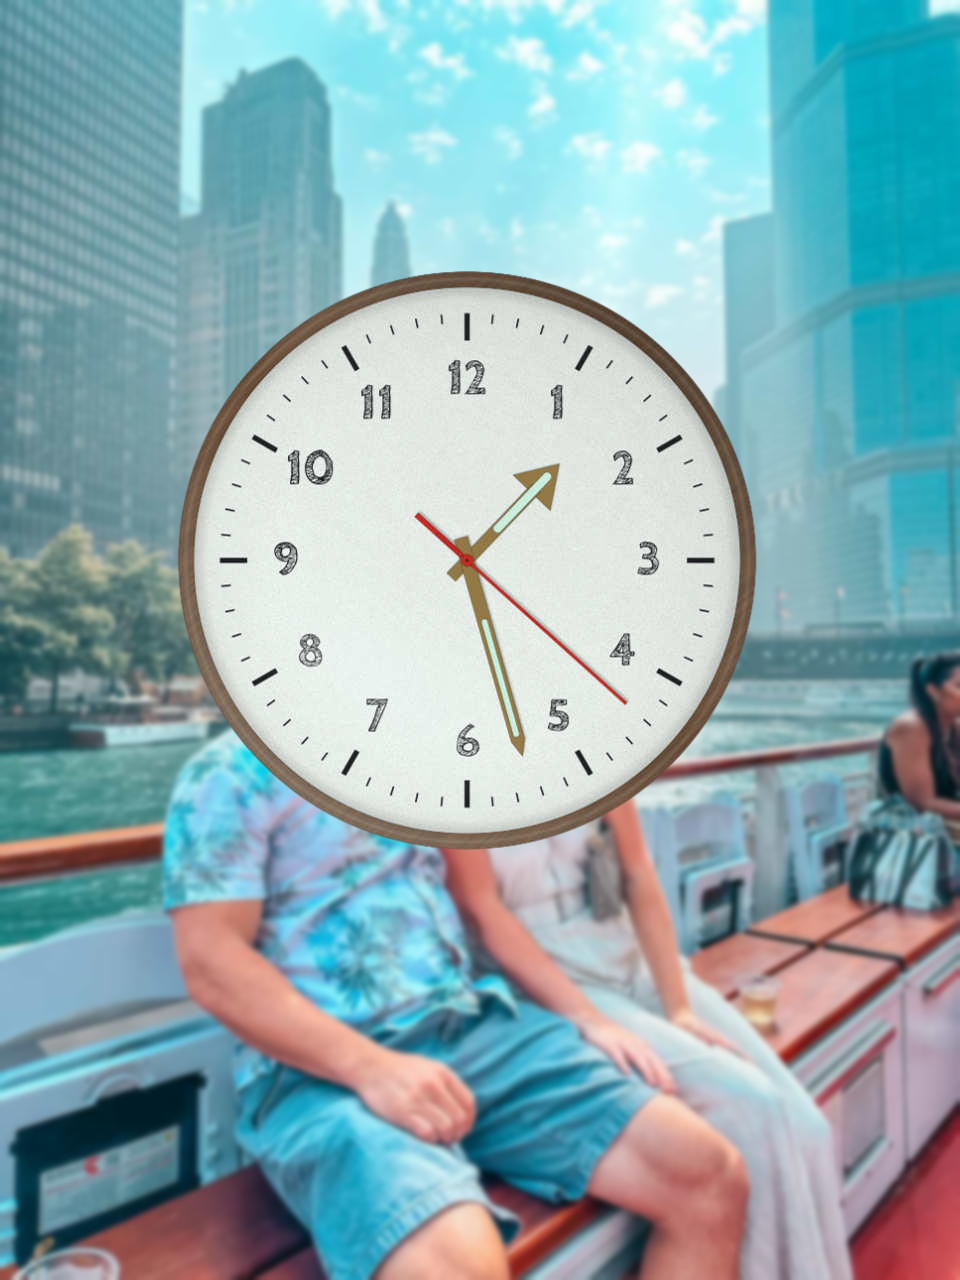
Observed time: 1:27:22
